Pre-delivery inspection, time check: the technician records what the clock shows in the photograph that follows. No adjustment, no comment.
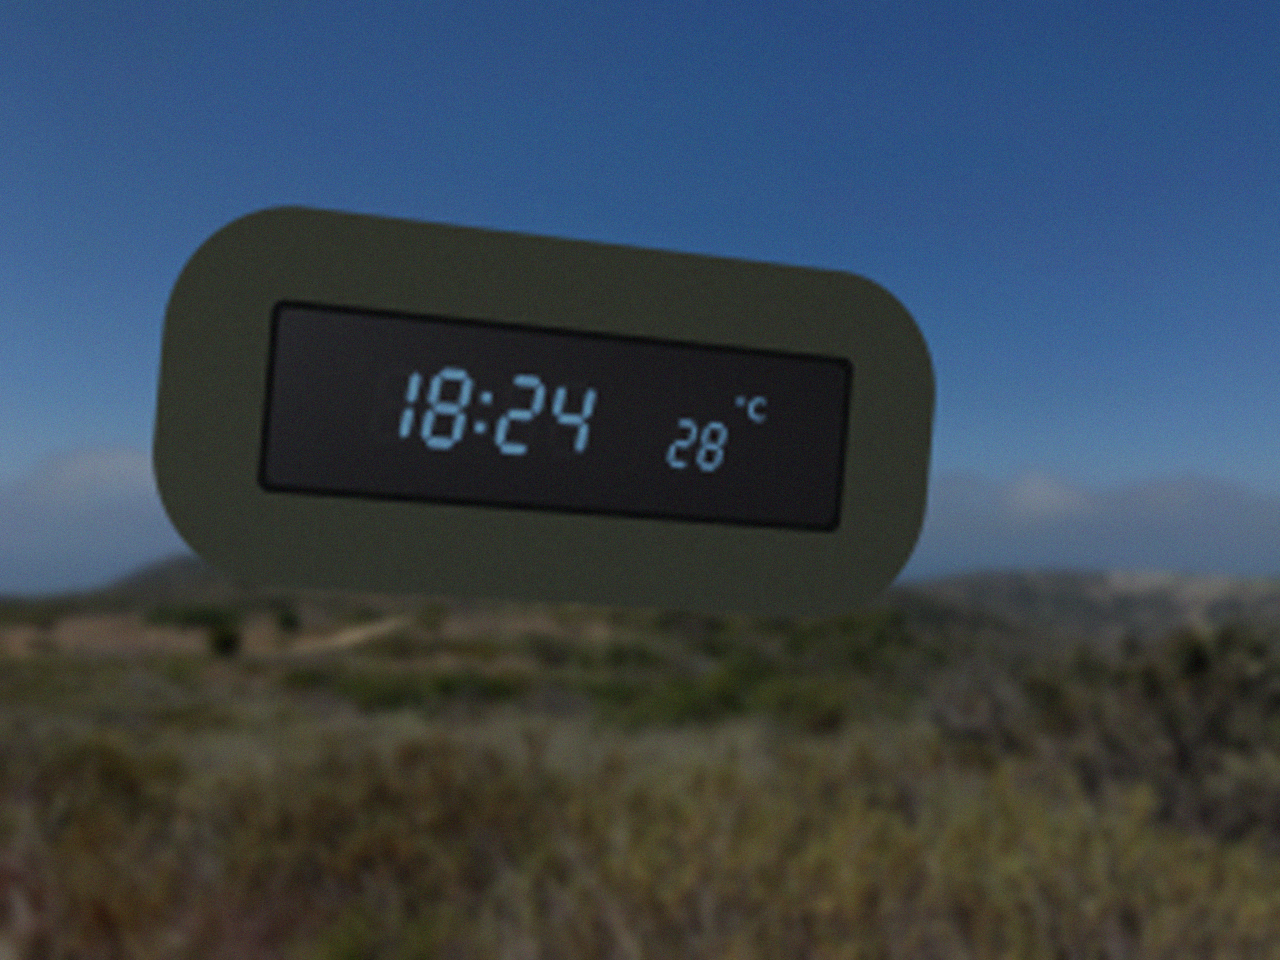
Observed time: 18:24
